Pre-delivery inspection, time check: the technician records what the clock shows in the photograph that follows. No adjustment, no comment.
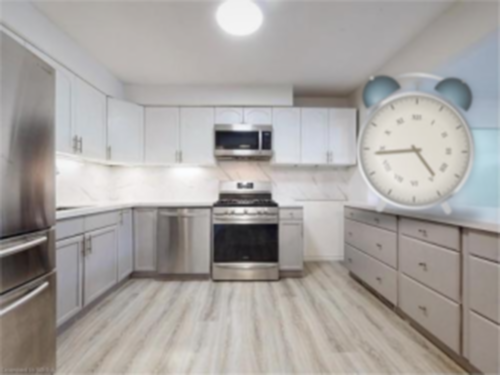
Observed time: 4:44
